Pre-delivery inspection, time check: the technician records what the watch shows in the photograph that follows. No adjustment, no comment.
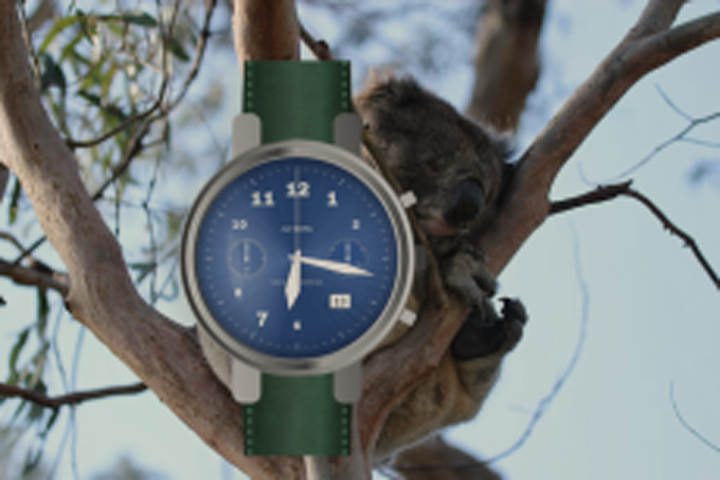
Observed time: 6:17
